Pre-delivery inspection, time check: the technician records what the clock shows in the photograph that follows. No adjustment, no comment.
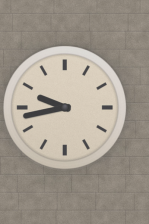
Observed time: 9:43
